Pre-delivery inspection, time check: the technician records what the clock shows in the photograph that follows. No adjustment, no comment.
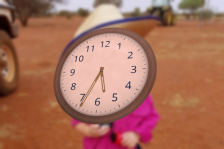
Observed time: 5:34
